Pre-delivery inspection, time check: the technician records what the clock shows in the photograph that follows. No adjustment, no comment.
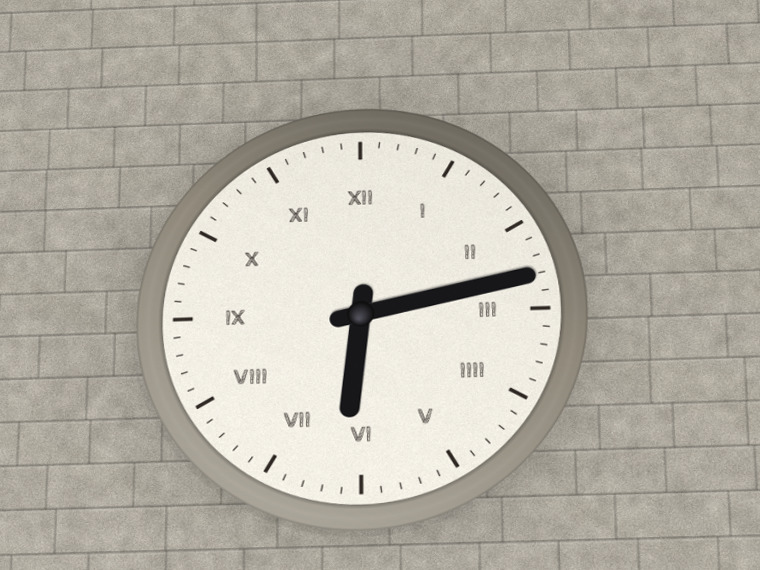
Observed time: 6:13
